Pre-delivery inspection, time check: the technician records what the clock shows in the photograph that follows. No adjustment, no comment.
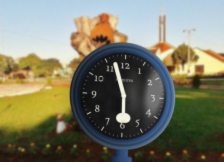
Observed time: 5:57
